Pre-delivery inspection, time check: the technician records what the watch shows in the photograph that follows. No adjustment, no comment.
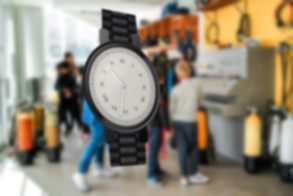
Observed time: 10:32
